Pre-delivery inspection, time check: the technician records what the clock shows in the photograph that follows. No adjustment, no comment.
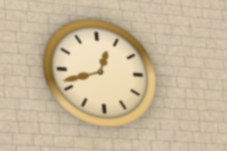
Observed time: 12:42
